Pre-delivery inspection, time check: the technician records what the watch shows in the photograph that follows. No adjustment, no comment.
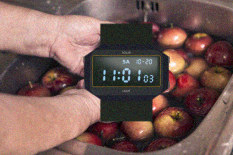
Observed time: 11:01:03
